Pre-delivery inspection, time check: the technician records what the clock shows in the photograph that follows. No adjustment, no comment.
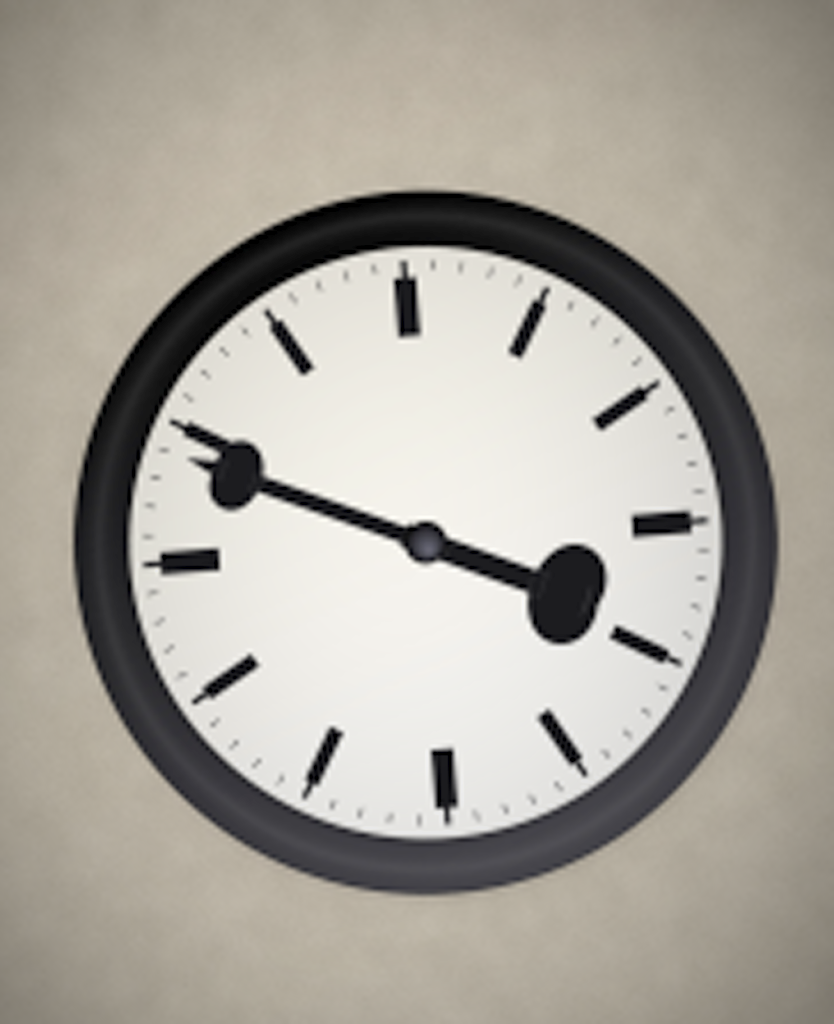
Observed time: 3:49
